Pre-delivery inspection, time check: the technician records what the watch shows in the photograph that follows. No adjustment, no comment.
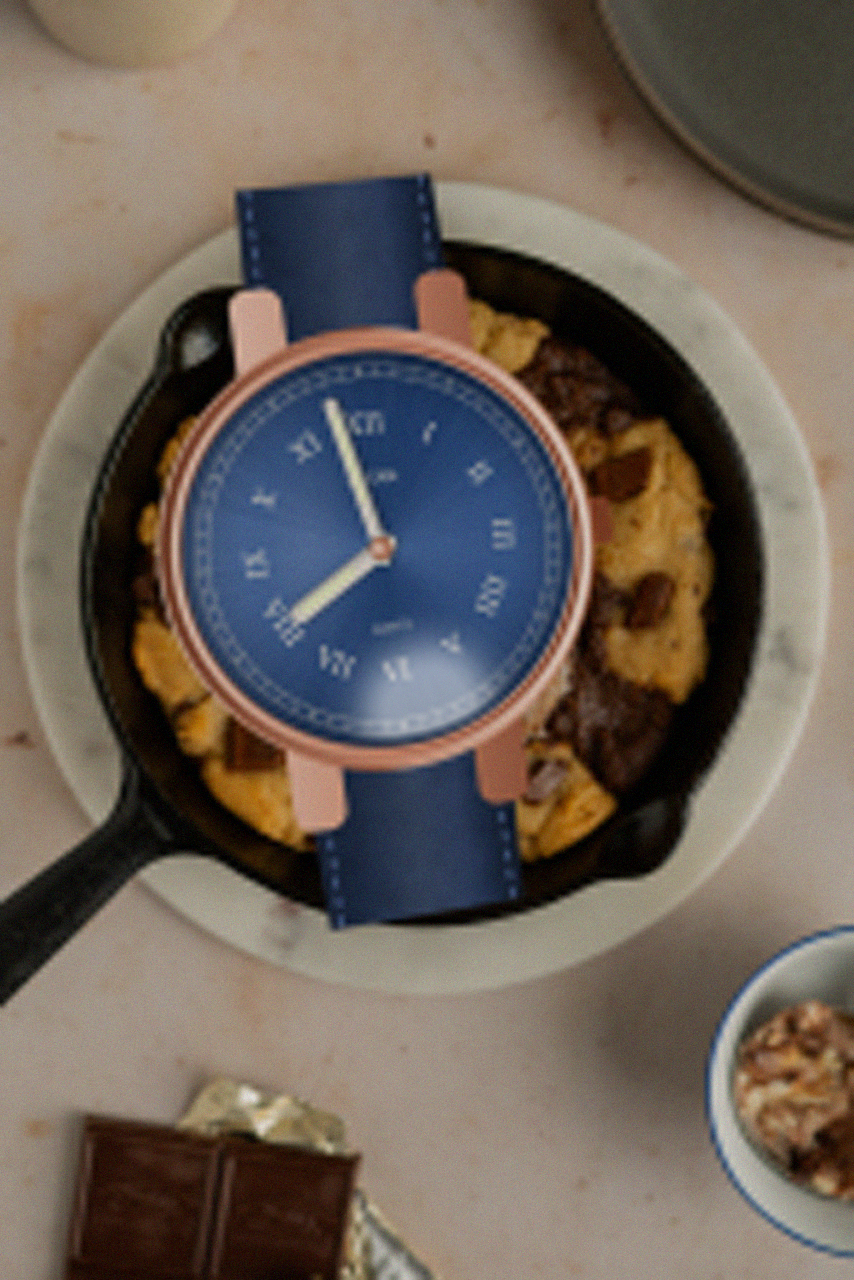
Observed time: 7:58
